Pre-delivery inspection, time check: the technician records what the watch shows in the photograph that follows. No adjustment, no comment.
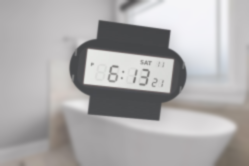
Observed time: 6:13
